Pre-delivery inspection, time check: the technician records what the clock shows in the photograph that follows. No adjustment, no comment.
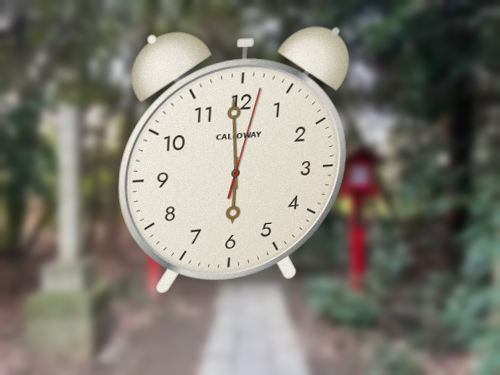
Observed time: 5:59:02
